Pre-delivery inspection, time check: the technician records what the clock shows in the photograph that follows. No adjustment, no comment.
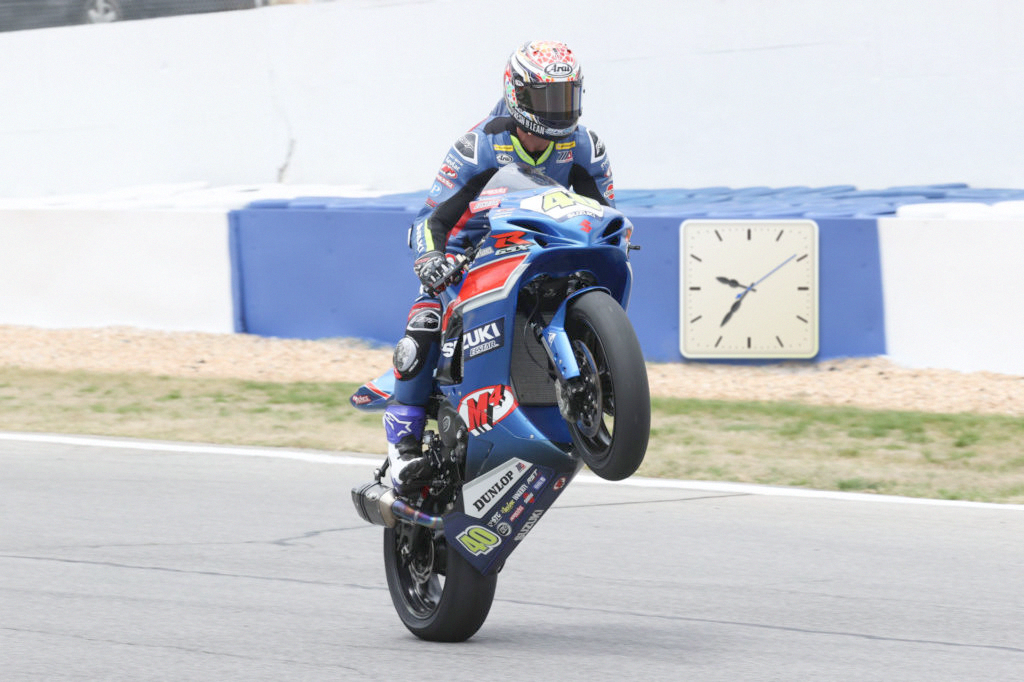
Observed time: 9:36:09
